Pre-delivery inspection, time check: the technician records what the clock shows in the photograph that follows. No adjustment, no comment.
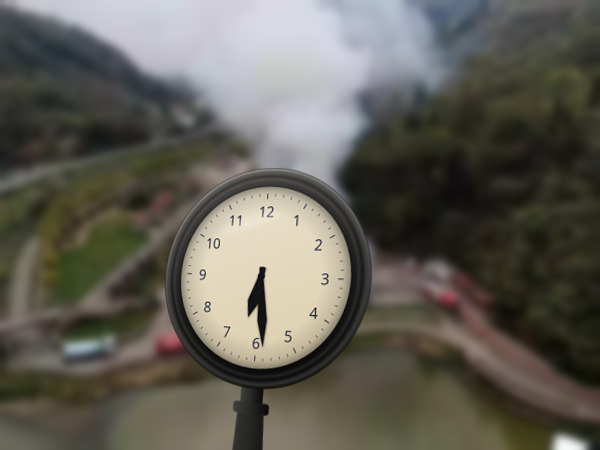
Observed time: 6:29
